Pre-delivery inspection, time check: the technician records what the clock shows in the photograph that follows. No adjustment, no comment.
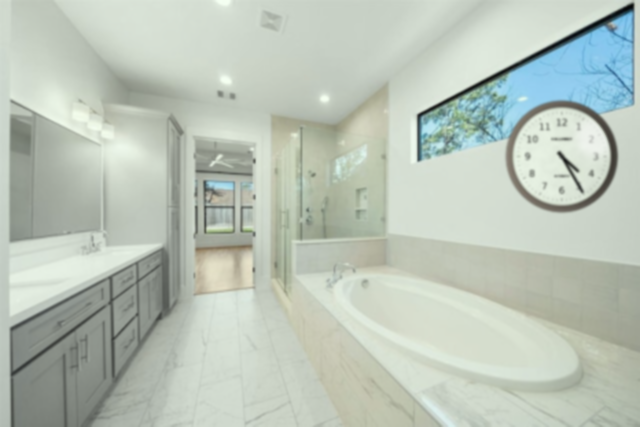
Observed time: 4:25
